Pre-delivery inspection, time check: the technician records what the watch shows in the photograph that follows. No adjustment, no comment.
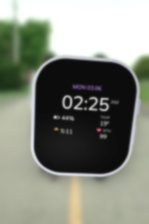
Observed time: 2:25
